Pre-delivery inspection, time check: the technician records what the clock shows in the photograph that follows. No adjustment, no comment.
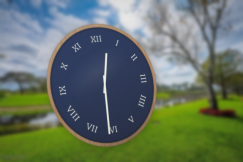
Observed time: 12:31
